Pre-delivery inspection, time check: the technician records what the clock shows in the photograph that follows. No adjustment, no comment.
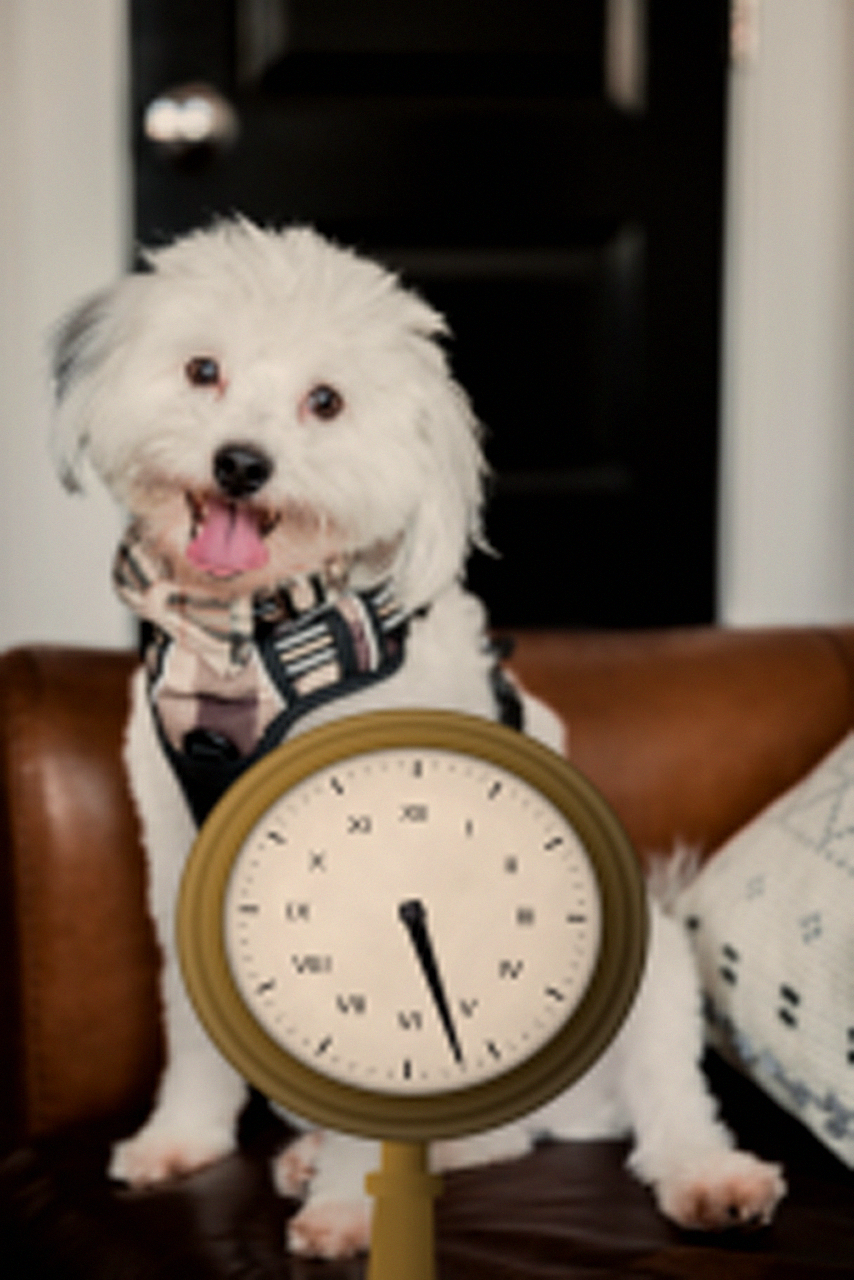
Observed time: 5:27
